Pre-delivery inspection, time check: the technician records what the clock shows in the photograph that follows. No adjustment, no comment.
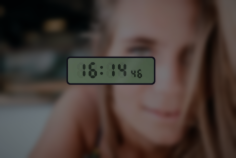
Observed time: 16:14:46
